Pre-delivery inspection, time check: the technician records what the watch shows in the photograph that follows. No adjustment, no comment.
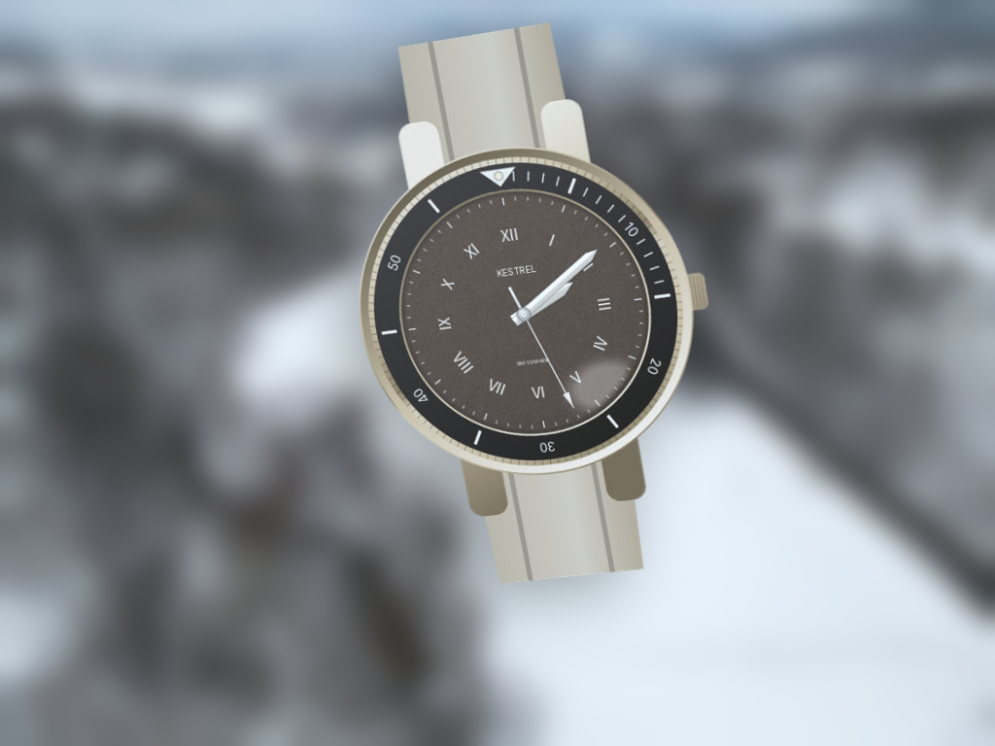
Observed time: 2:09:27
